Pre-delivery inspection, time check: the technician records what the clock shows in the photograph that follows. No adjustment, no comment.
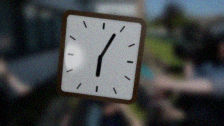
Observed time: 6:04
